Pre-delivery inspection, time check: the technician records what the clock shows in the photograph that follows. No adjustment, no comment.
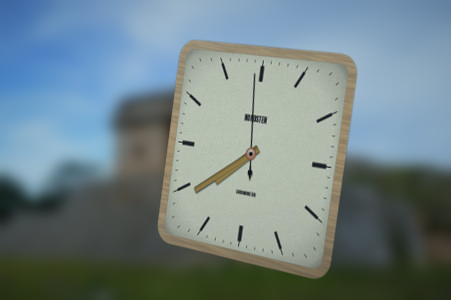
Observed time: 7:38:59
